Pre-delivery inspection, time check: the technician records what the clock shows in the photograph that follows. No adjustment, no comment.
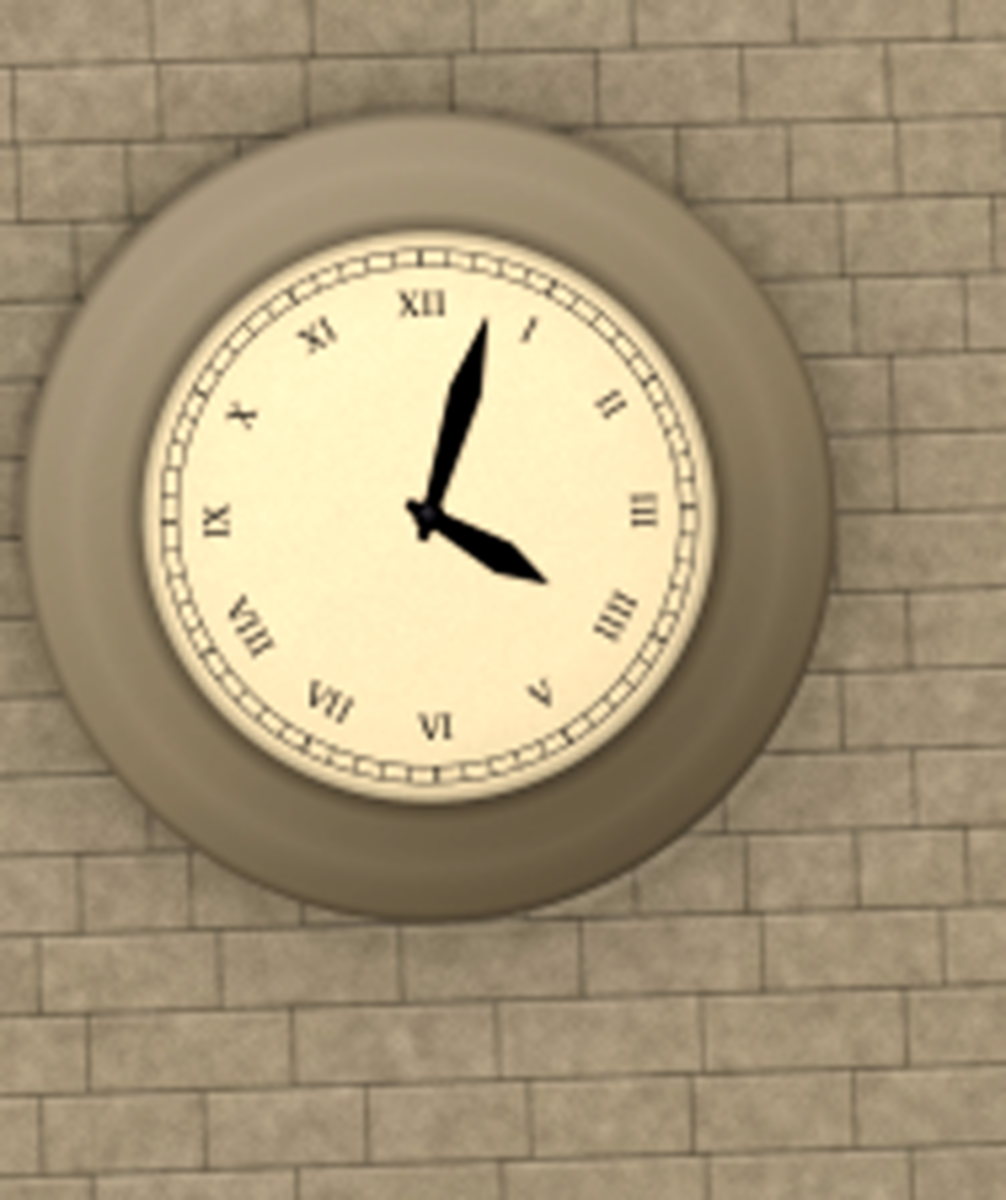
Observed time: 4:03
